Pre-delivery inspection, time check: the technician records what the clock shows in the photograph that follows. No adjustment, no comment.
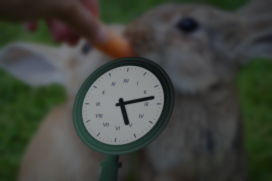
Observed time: 5:13
